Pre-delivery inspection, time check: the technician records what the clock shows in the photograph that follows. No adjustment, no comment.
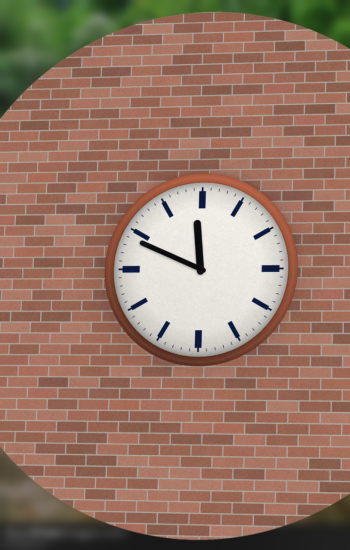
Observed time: 11:49
